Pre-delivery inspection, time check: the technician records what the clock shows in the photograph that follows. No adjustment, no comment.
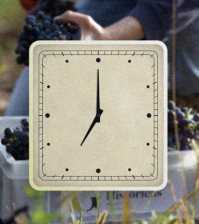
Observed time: 7:00
